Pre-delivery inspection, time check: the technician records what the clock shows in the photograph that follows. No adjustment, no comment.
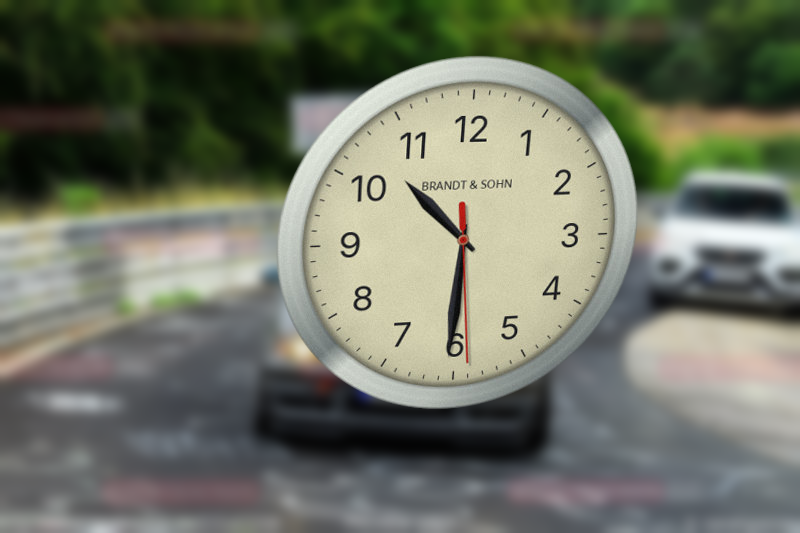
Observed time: 10:30:29
